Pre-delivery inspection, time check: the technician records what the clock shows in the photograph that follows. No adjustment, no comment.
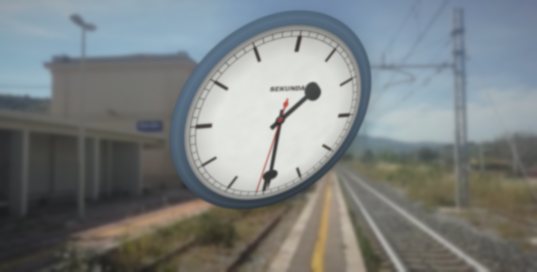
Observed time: 1:29:31
